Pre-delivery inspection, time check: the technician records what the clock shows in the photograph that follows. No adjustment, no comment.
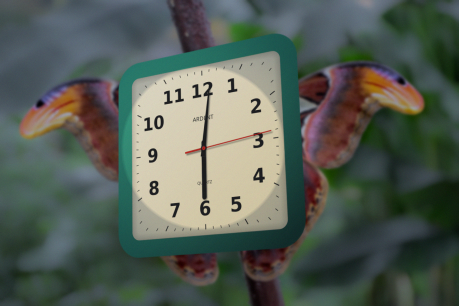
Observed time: 6:01:14
